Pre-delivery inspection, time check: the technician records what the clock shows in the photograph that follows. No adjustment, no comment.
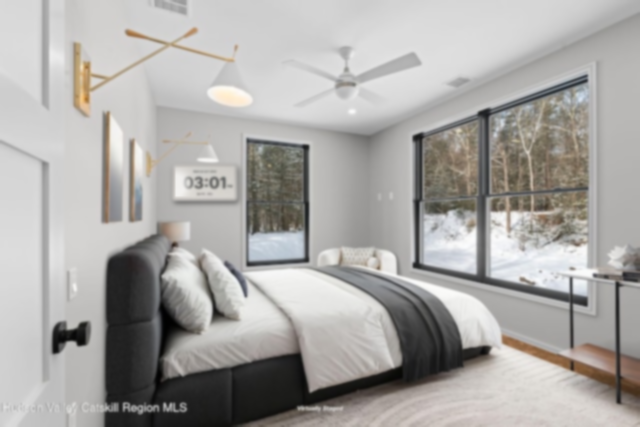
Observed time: 3:01
